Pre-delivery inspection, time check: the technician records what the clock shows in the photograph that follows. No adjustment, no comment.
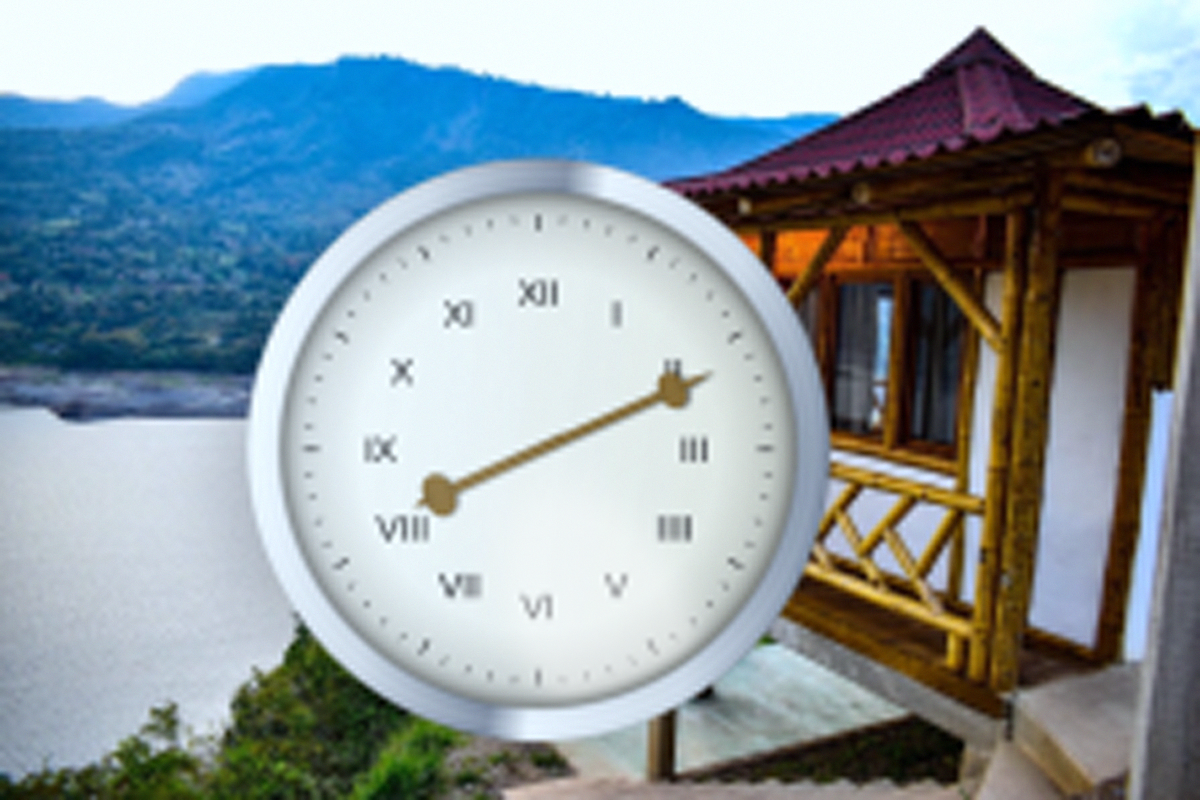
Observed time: 8:11
